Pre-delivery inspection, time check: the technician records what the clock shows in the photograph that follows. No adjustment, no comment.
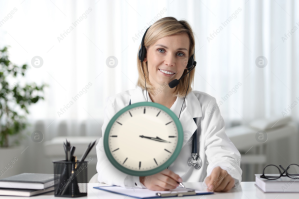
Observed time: 3:17
